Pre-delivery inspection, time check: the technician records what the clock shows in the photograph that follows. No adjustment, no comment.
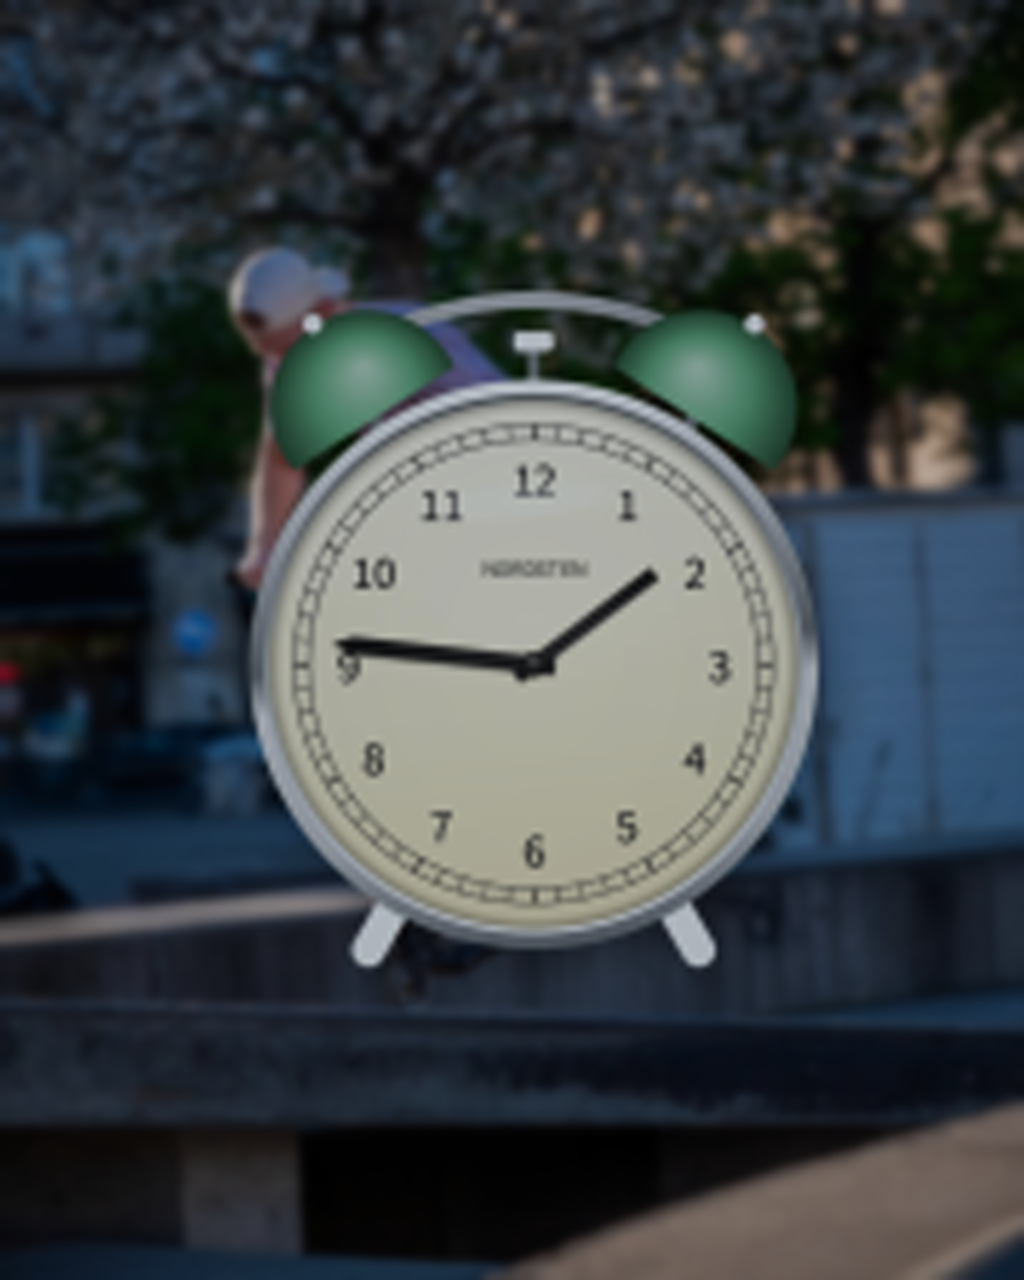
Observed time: 1:46
